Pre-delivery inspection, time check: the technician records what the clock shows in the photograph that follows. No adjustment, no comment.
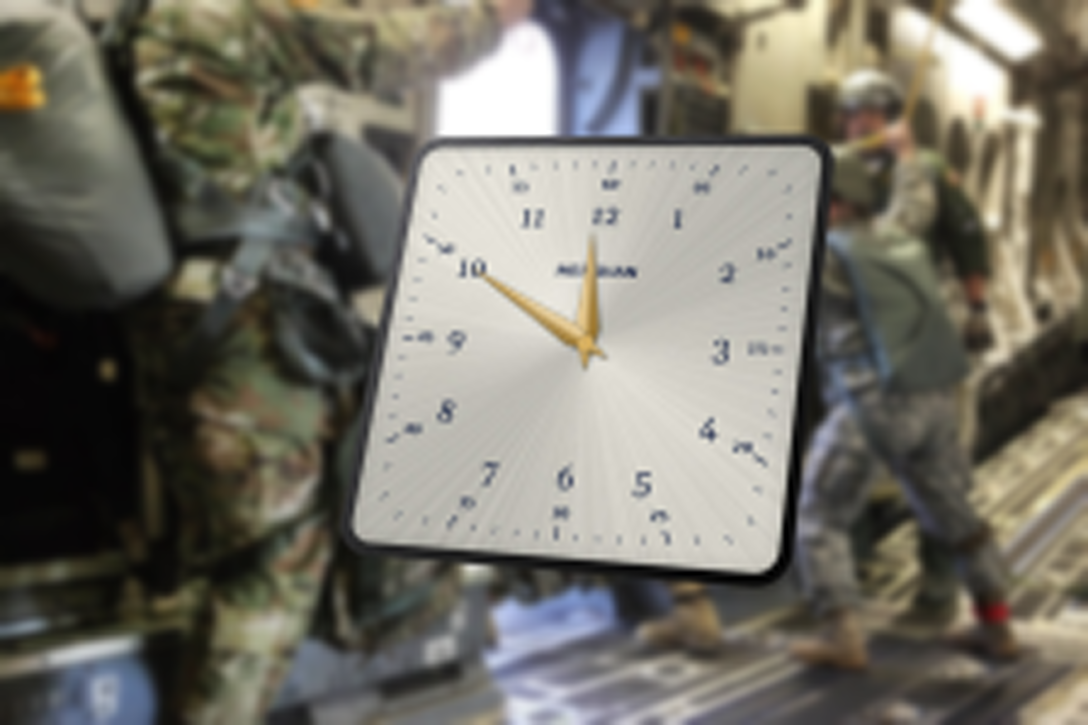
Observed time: 11:50
